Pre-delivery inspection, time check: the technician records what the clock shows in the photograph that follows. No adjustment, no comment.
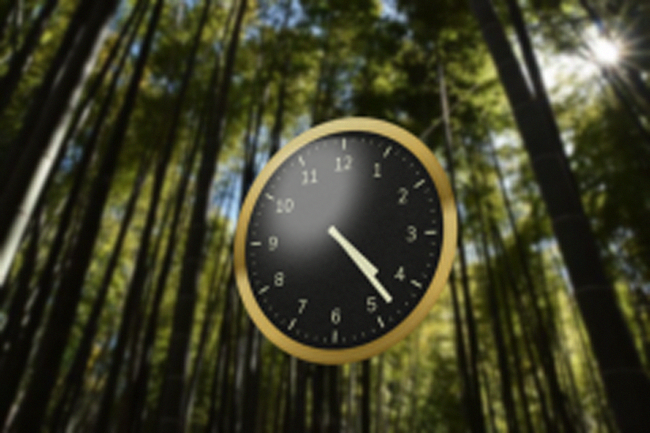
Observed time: 4:23
